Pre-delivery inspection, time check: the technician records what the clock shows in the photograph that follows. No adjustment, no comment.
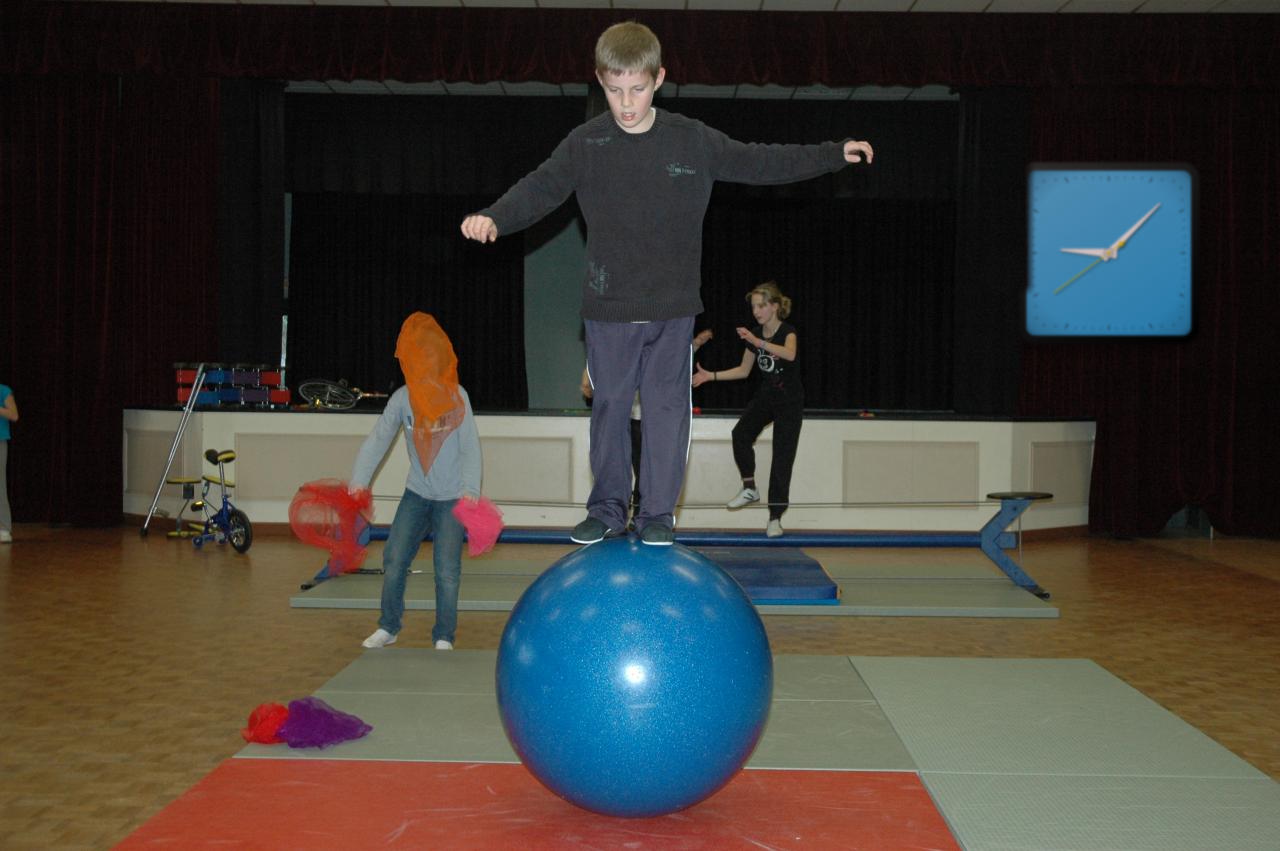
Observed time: 9:07:39
